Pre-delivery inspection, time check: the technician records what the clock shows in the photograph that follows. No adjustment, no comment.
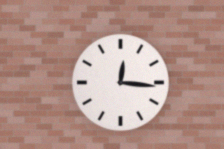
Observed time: 12:16
